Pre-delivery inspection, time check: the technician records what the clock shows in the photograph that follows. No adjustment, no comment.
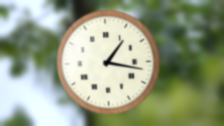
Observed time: 1:17
